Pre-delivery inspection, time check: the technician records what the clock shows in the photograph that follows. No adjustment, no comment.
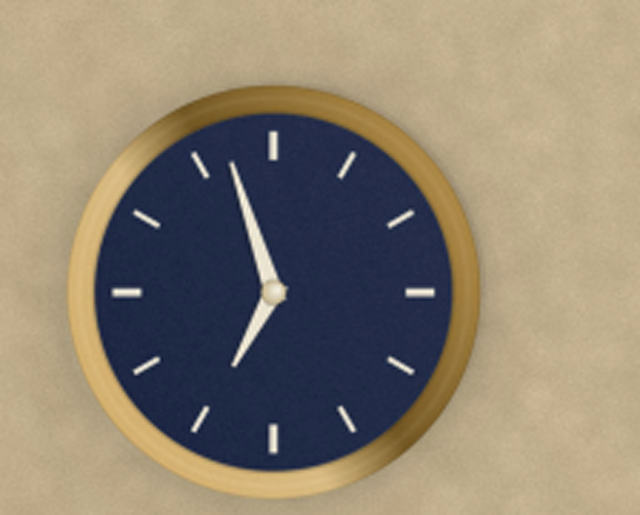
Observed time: 6:57
